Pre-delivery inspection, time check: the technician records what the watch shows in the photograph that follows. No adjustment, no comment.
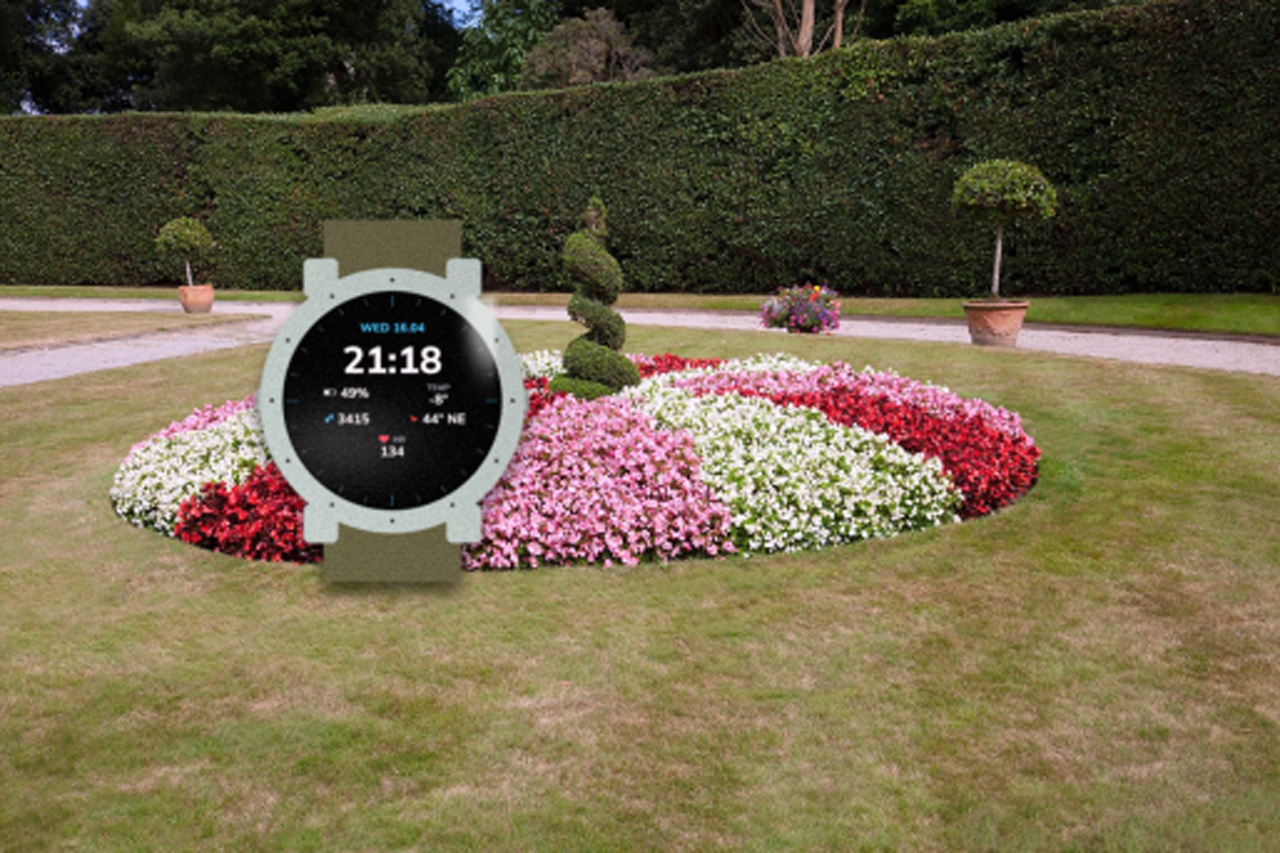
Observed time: 21:18
